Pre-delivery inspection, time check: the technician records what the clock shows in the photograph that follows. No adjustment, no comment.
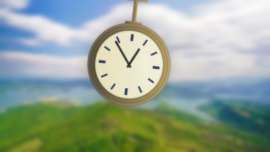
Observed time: 12:54
